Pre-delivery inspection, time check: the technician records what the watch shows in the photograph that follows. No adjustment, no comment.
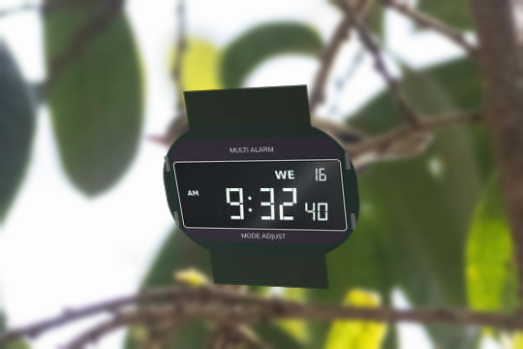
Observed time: 9:32:40
